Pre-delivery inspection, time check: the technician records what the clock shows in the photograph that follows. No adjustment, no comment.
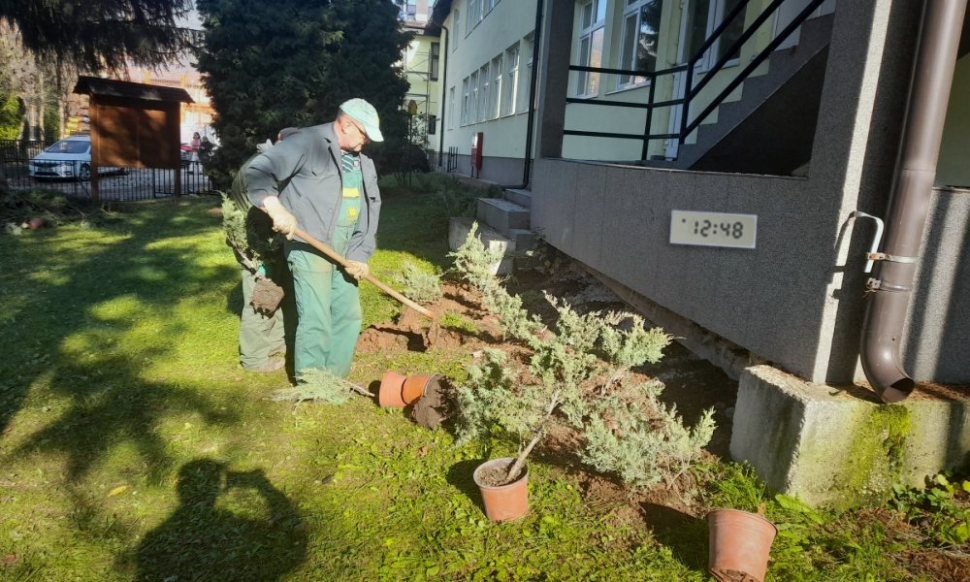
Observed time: 12:48
